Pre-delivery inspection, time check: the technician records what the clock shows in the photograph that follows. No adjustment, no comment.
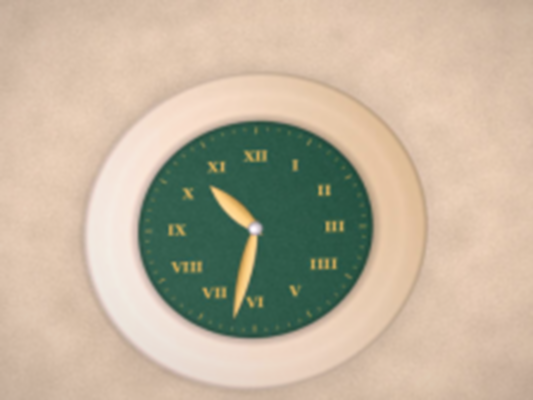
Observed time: 10:32
